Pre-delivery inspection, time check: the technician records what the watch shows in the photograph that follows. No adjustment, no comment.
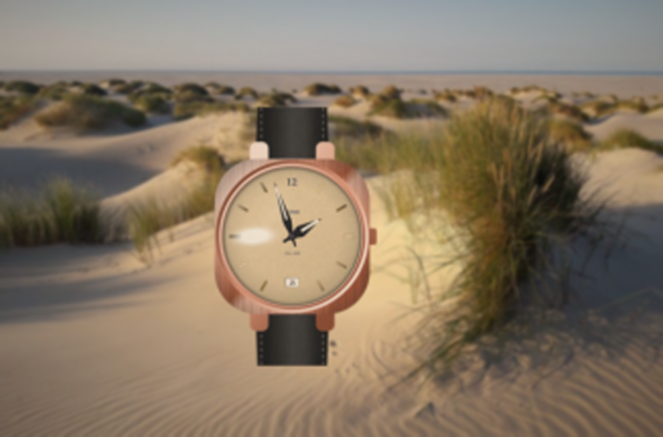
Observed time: 1:57
